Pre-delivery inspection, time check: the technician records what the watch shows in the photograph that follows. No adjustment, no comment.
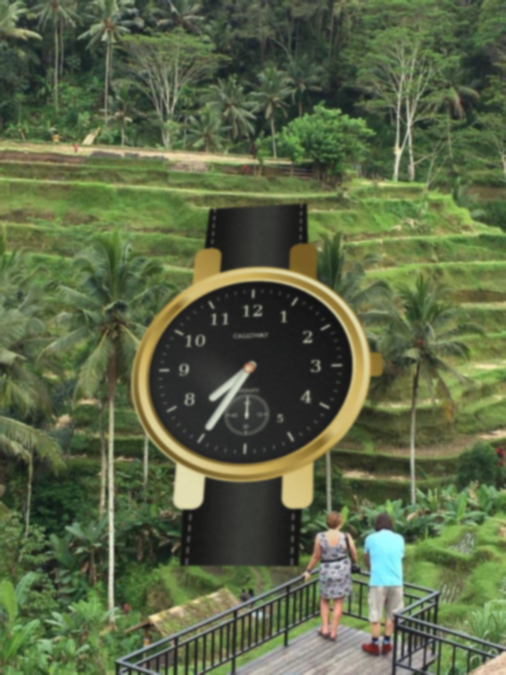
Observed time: 7:35
